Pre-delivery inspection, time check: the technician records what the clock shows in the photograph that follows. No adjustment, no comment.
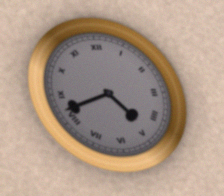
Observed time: 4:42
